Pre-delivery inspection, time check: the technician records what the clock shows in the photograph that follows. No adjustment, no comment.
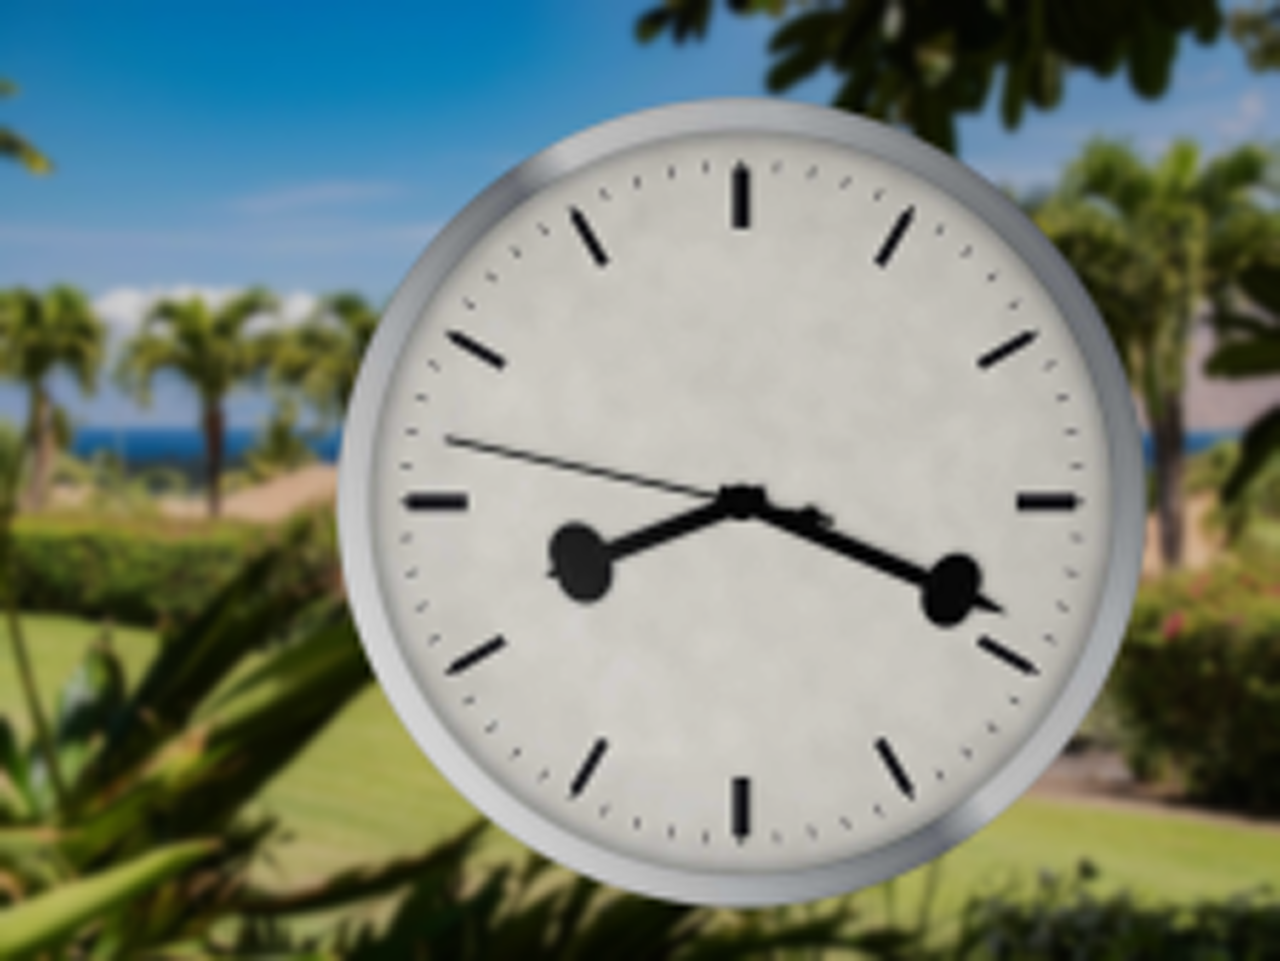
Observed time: 8:18:47
